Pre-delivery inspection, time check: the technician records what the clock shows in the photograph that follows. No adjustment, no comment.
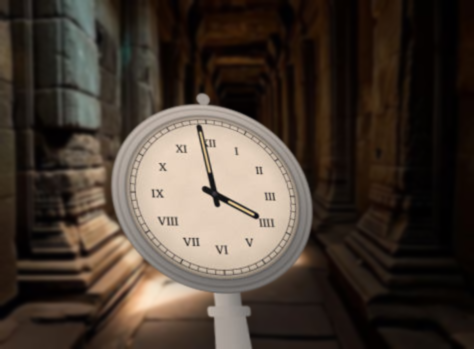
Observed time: 3:59
